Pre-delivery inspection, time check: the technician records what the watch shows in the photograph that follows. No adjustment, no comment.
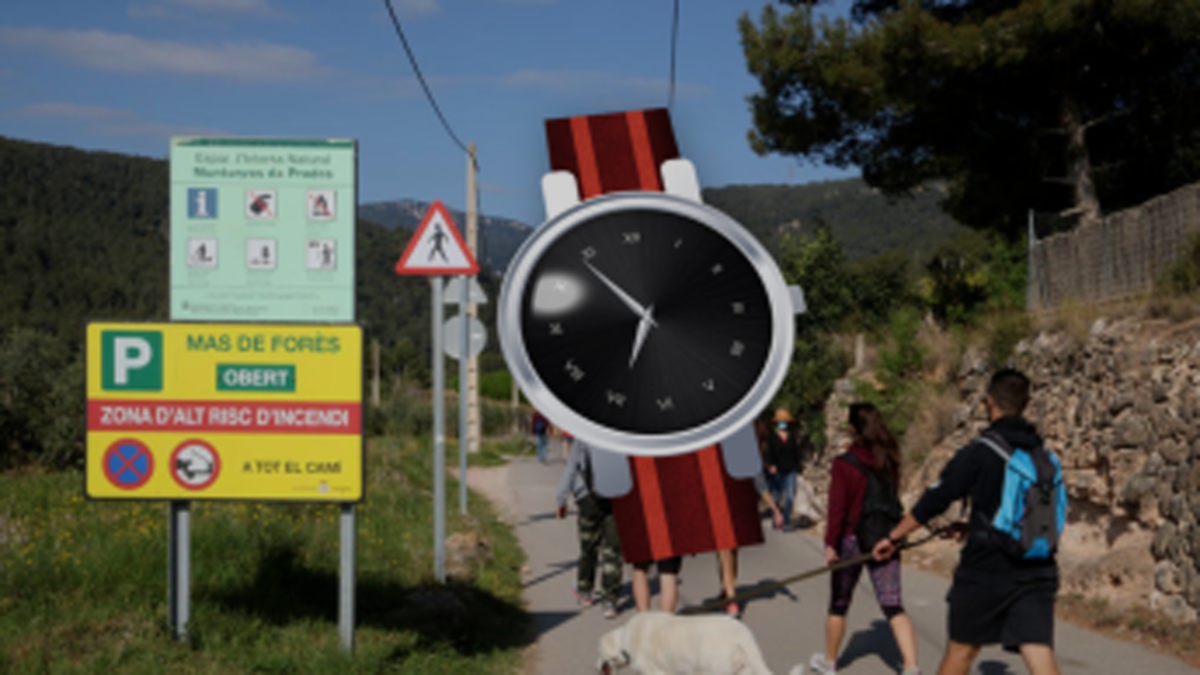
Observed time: 6:54
